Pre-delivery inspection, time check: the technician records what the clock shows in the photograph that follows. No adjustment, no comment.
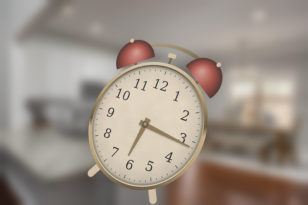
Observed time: 6:16
